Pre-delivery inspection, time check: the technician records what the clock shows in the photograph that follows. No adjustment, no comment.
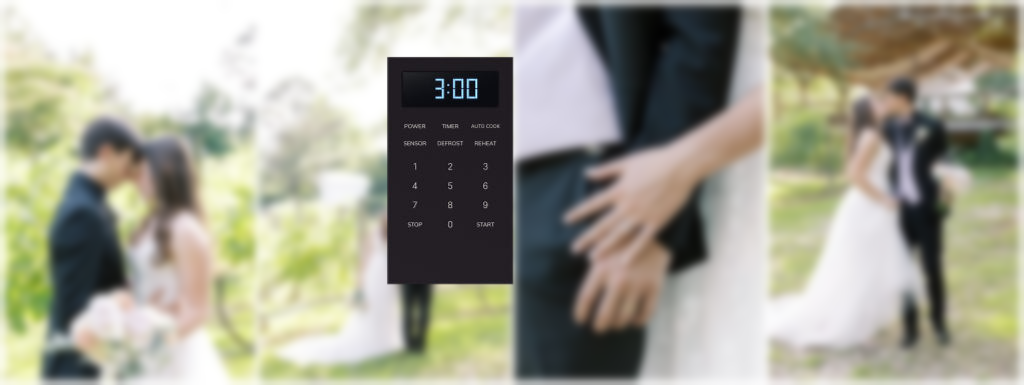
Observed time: 3:00
